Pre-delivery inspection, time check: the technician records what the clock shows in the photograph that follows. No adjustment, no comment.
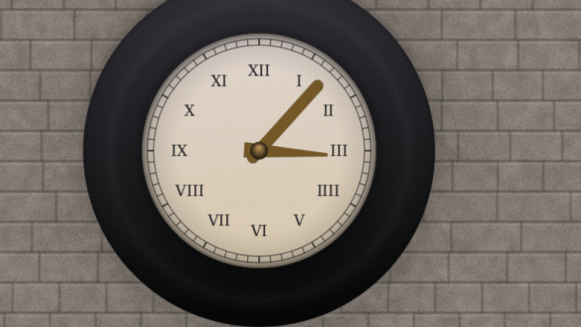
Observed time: 3:07
